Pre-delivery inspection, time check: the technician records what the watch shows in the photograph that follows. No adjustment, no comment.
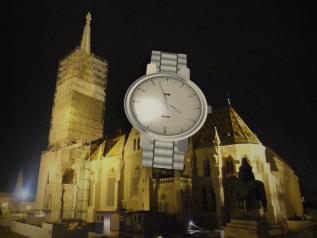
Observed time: 3:57
